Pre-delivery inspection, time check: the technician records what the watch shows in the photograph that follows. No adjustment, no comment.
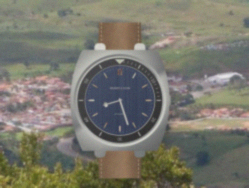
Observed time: 8:27
